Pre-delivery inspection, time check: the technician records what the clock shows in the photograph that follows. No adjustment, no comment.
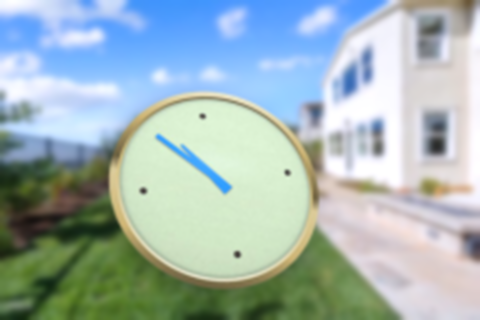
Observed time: 10:53
